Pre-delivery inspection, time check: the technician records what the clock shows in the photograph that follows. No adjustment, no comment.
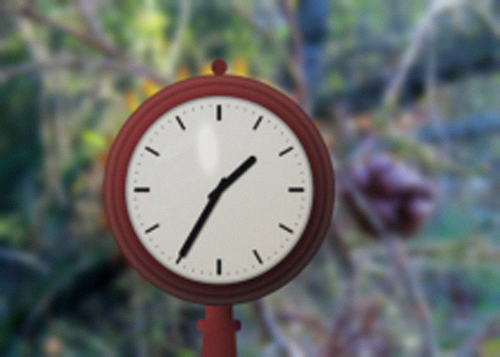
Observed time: 1:35
